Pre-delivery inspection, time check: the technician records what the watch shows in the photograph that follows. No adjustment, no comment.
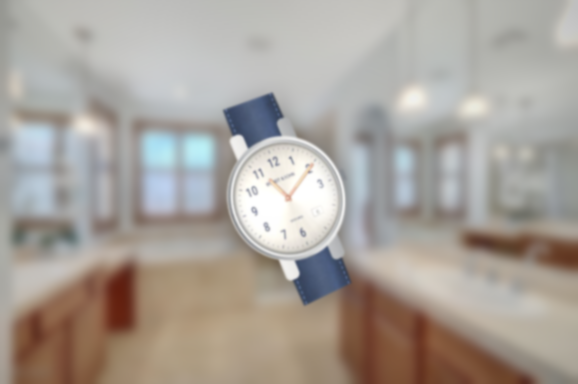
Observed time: 11:10
